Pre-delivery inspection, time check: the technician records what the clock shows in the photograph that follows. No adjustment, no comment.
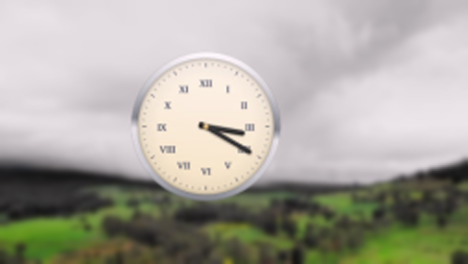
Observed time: 3:20
